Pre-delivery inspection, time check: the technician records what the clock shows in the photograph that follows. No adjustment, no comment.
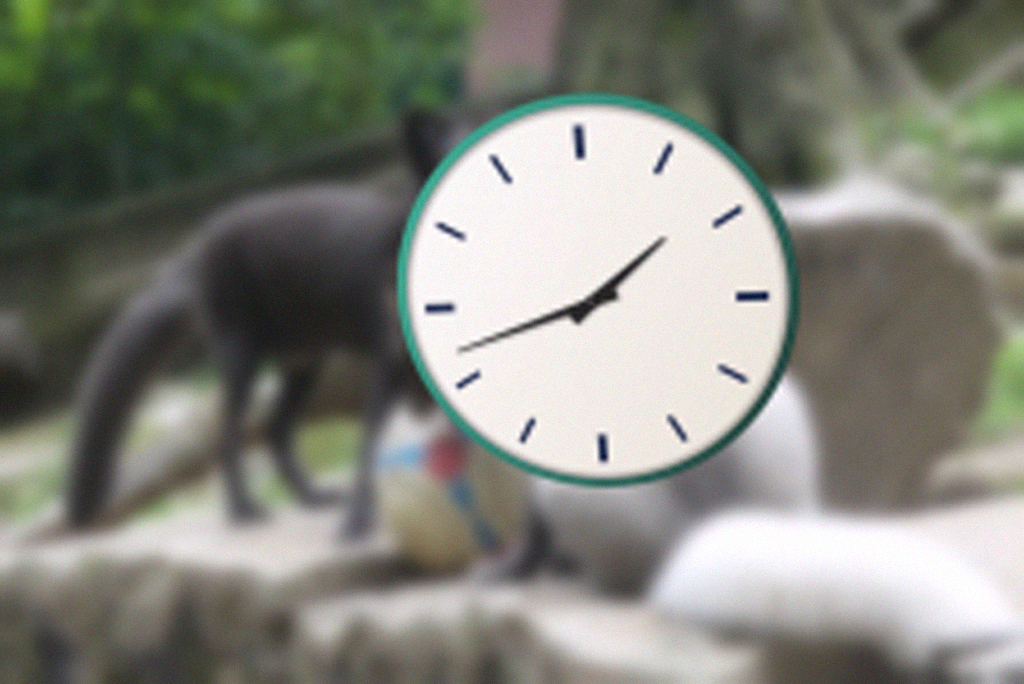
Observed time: 1:42
